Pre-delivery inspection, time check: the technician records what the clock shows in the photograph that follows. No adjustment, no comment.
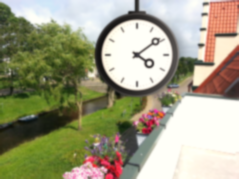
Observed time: 4:09
